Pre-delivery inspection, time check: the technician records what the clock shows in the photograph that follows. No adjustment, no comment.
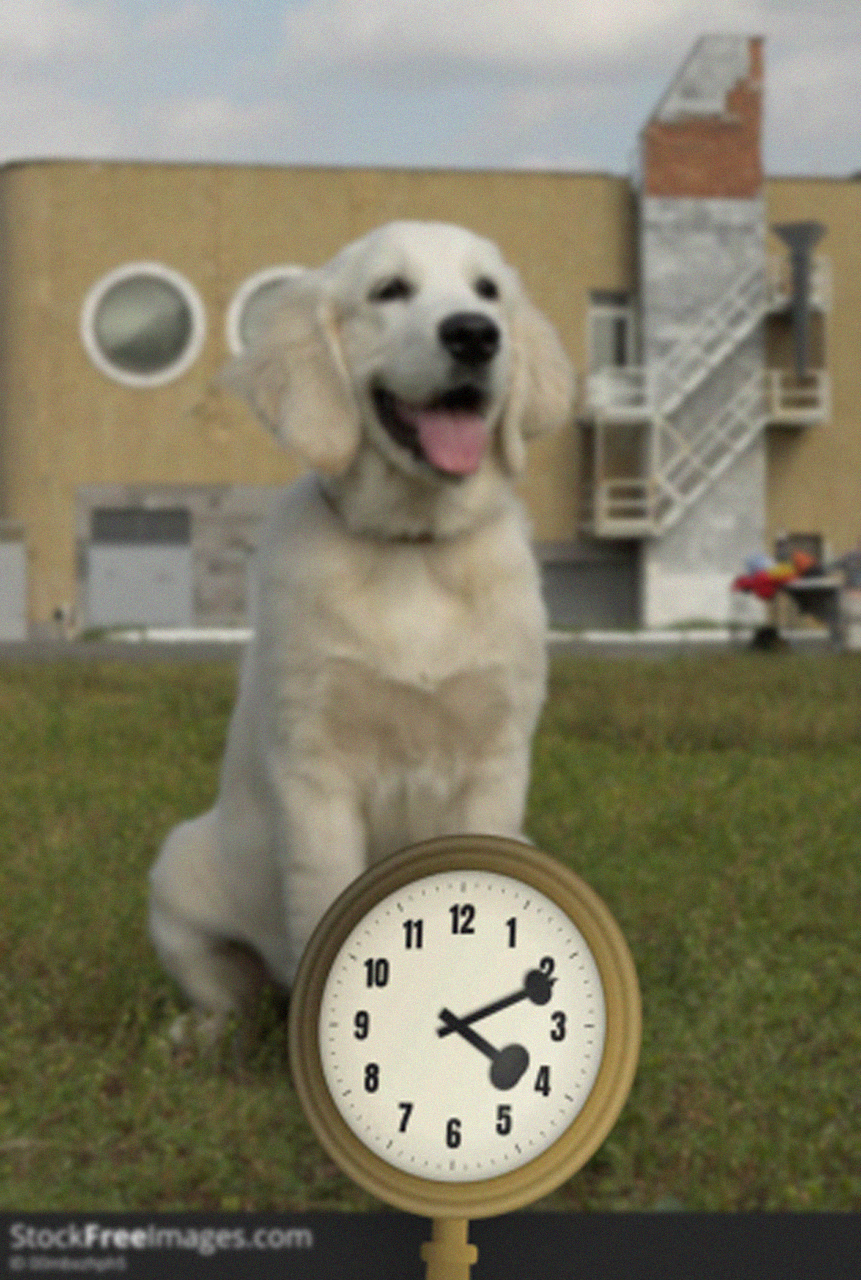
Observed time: 4:11
